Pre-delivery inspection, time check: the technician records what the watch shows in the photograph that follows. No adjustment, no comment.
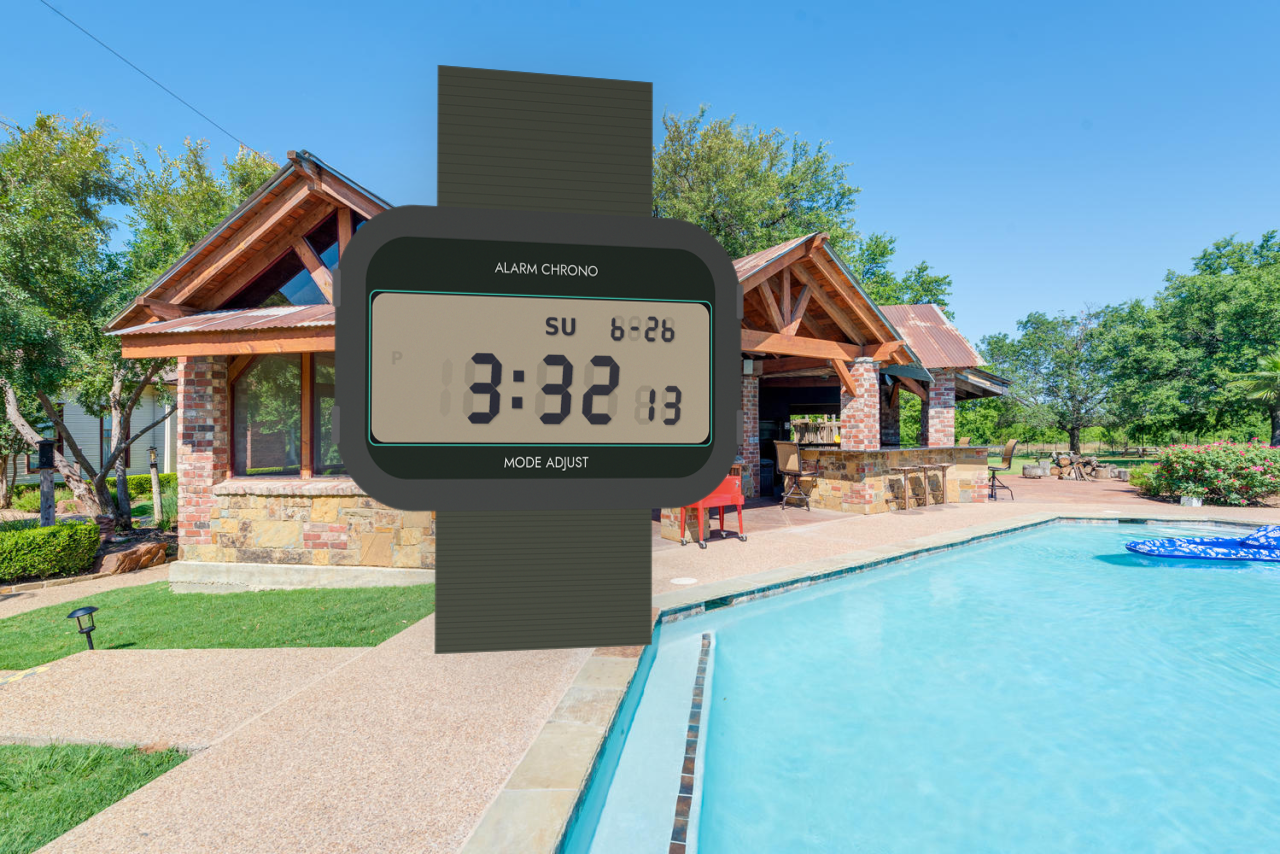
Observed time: 3:32:13
